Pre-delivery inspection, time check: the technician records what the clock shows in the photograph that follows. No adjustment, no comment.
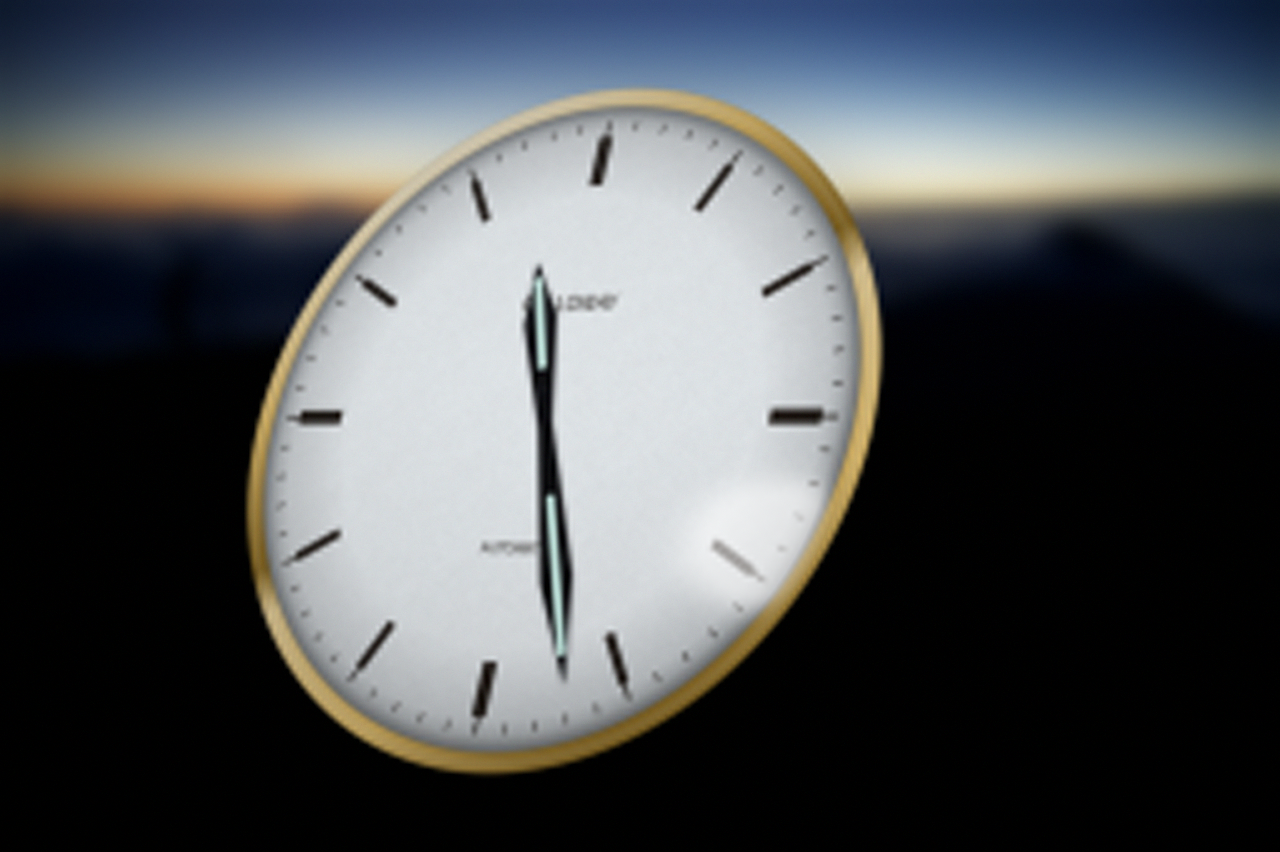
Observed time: 11:27
